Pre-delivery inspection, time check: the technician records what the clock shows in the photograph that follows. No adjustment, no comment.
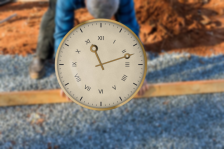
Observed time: 11:12
